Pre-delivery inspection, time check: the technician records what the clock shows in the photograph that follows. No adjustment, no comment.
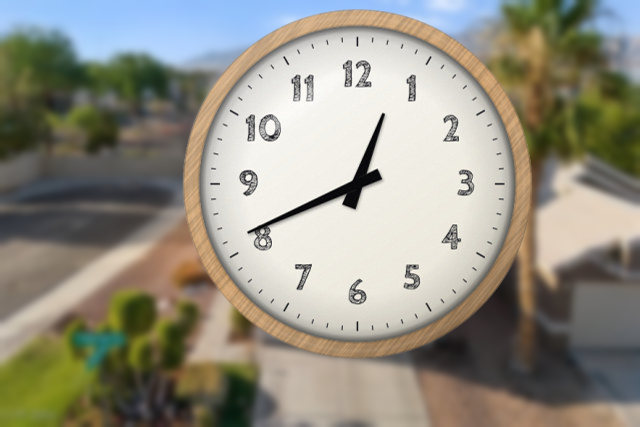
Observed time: 12:41
